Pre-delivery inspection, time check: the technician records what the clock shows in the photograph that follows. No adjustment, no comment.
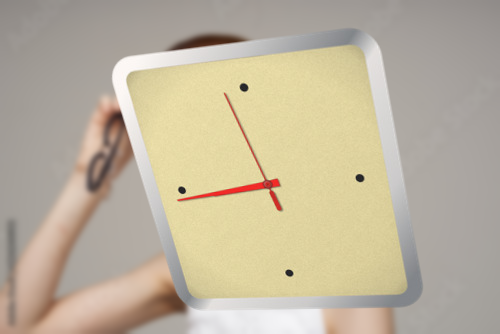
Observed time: 8:43:58
